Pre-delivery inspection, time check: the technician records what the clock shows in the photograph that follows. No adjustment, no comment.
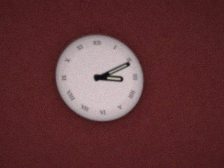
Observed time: 3:11
